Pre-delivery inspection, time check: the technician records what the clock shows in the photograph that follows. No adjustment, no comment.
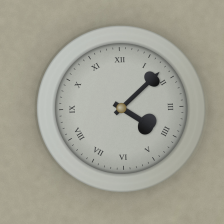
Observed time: 4:08
